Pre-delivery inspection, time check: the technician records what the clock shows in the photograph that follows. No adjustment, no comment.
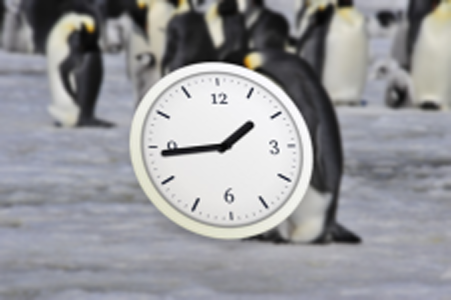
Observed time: 1:44
